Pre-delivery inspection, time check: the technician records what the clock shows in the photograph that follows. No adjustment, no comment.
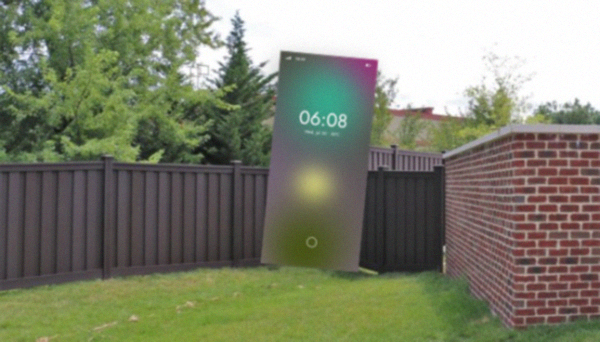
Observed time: 6:08
